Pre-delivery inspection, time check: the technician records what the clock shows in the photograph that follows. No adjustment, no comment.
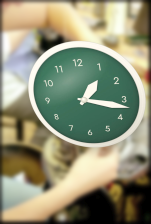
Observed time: 1:17
